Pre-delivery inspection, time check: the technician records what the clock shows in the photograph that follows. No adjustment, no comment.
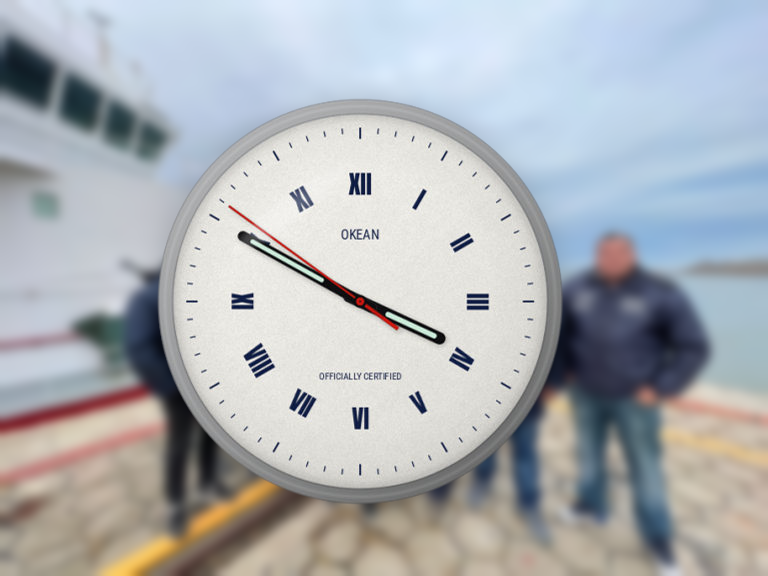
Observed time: 3:49:51
